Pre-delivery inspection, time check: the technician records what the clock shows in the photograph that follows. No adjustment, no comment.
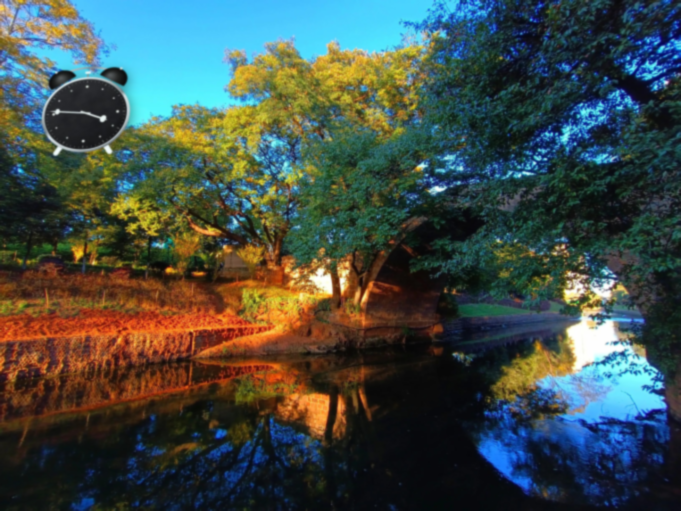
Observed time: 3:46
